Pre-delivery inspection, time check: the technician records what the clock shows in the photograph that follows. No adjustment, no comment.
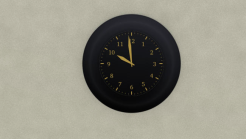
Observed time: 9:59
